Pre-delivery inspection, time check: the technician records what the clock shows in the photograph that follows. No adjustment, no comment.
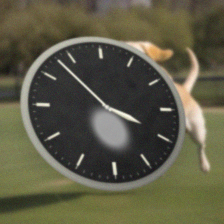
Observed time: 3:53
